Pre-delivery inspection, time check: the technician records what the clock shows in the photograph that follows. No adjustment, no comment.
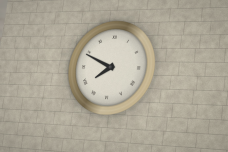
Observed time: 7:49
